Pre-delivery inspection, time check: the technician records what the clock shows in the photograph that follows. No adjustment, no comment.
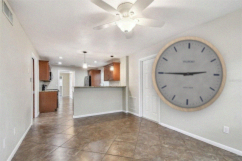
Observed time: 2:45
